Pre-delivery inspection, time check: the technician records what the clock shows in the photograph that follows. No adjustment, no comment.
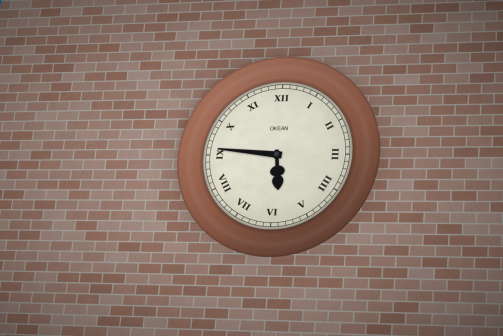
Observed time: 5:46
